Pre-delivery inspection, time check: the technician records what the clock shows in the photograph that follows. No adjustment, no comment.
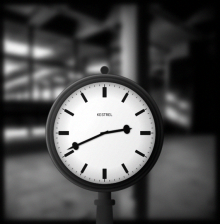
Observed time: 2:41
